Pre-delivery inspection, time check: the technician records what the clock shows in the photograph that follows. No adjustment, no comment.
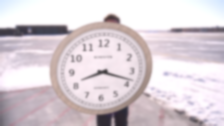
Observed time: 8:18
